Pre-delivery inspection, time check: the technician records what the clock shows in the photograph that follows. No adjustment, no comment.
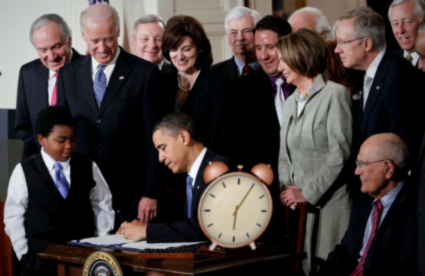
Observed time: 6:05
